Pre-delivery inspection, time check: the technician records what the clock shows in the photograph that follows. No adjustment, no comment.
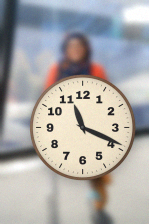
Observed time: 11:19
